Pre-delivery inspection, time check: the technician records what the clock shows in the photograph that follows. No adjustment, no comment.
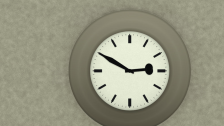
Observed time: 2:50
